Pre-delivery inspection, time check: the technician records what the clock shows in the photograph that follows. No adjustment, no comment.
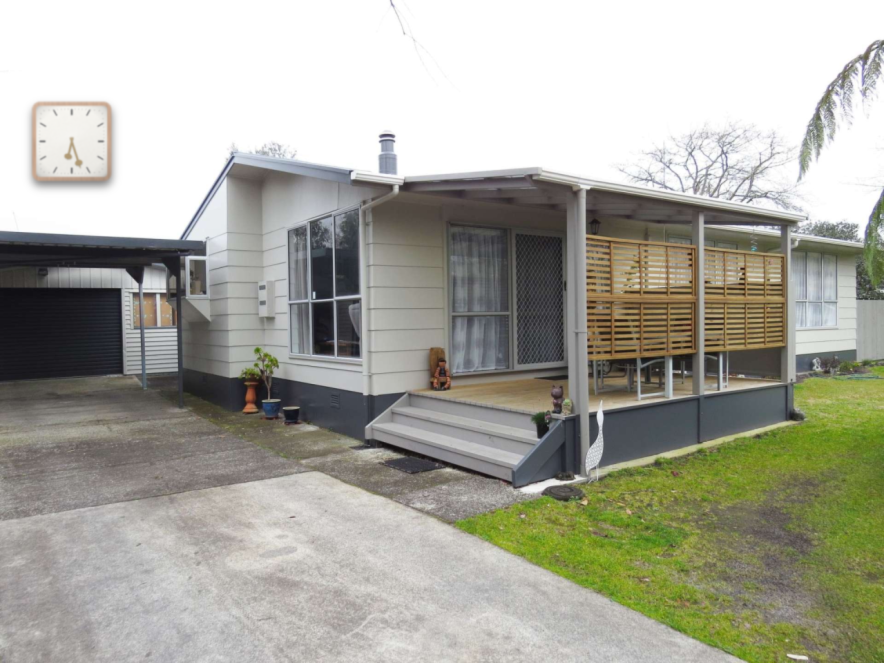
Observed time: 6:27
